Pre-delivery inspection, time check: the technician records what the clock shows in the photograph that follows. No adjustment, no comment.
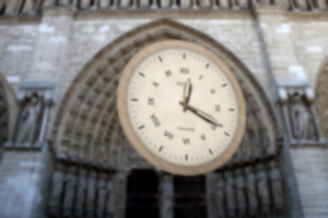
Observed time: 12:19
